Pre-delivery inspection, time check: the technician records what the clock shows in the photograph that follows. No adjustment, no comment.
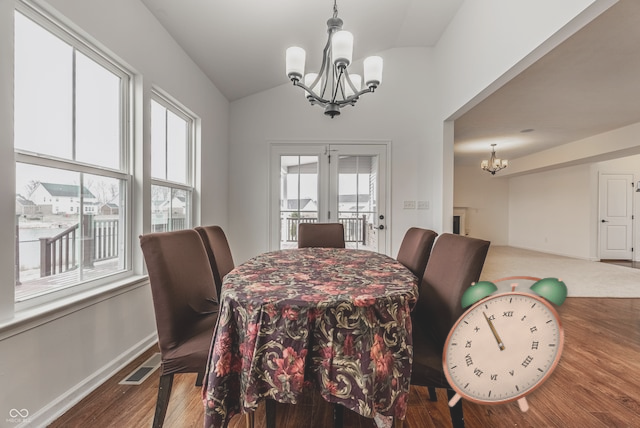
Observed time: 10:54
